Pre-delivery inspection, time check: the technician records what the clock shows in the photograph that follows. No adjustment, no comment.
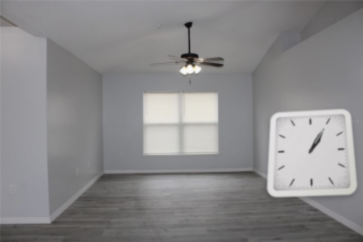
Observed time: 1:05
